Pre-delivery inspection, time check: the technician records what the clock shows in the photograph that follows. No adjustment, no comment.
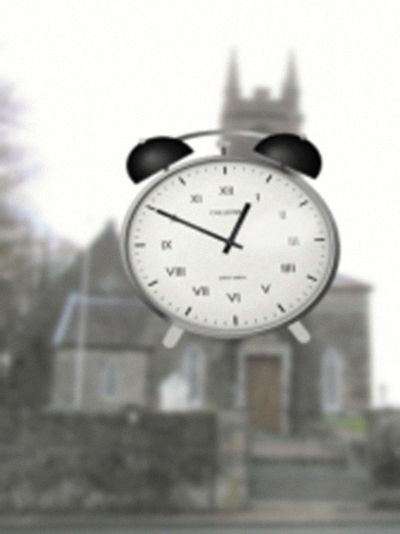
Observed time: 12:50
